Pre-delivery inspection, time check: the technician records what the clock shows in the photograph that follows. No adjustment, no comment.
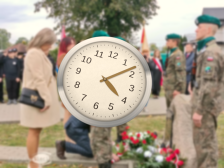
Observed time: 4:08
